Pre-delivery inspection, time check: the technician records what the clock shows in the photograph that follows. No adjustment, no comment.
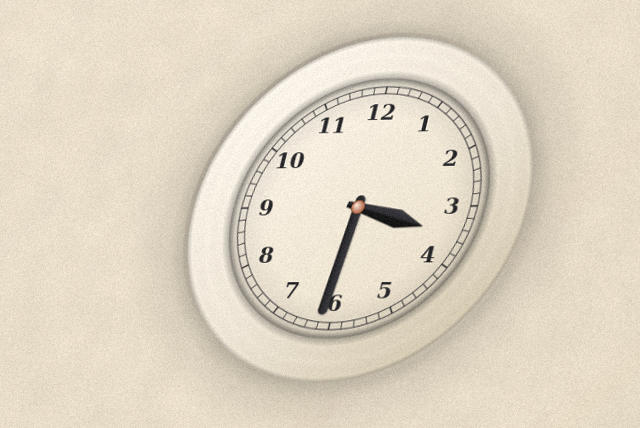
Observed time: 3:31
